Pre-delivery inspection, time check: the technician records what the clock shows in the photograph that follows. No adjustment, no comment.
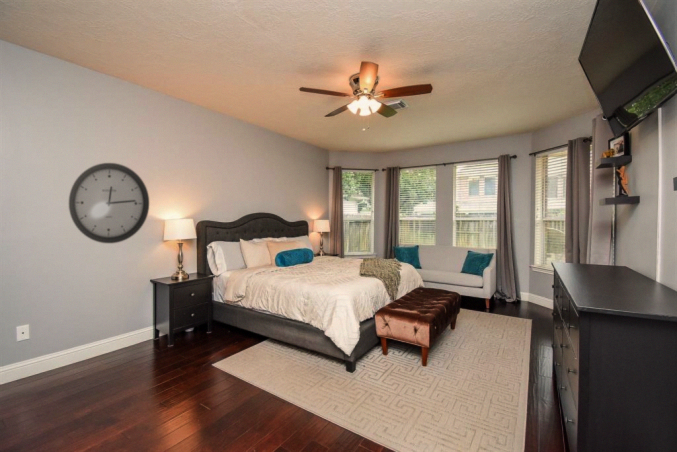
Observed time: 12:14
